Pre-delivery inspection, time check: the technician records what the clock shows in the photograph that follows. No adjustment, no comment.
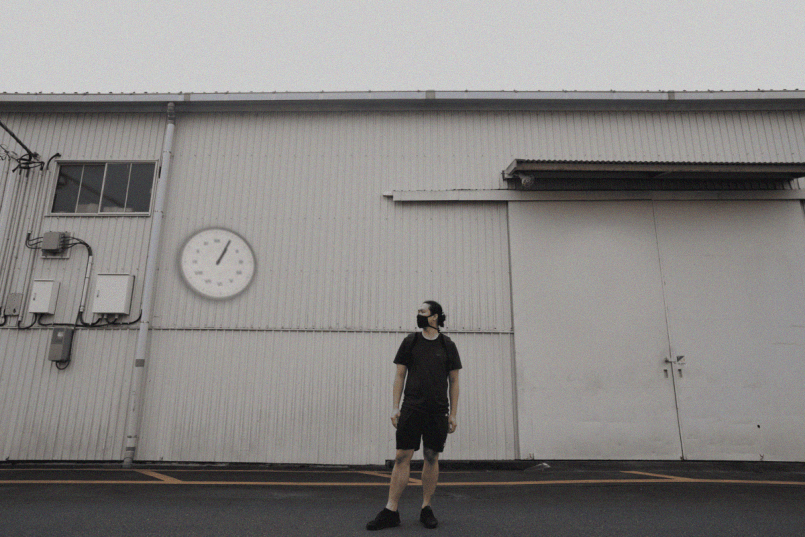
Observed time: 1:05
